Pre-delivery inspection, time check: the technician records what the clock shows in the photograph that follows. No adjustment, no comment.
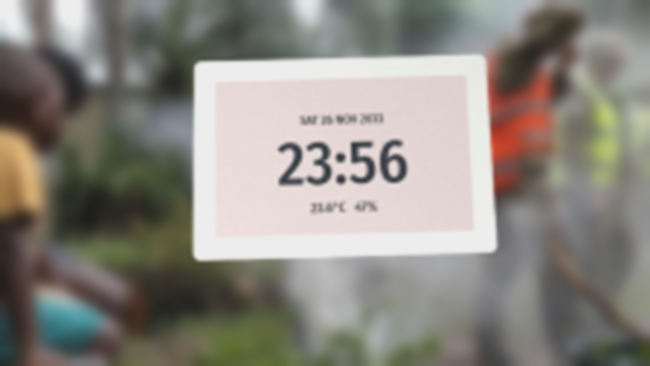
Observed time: 23:56
